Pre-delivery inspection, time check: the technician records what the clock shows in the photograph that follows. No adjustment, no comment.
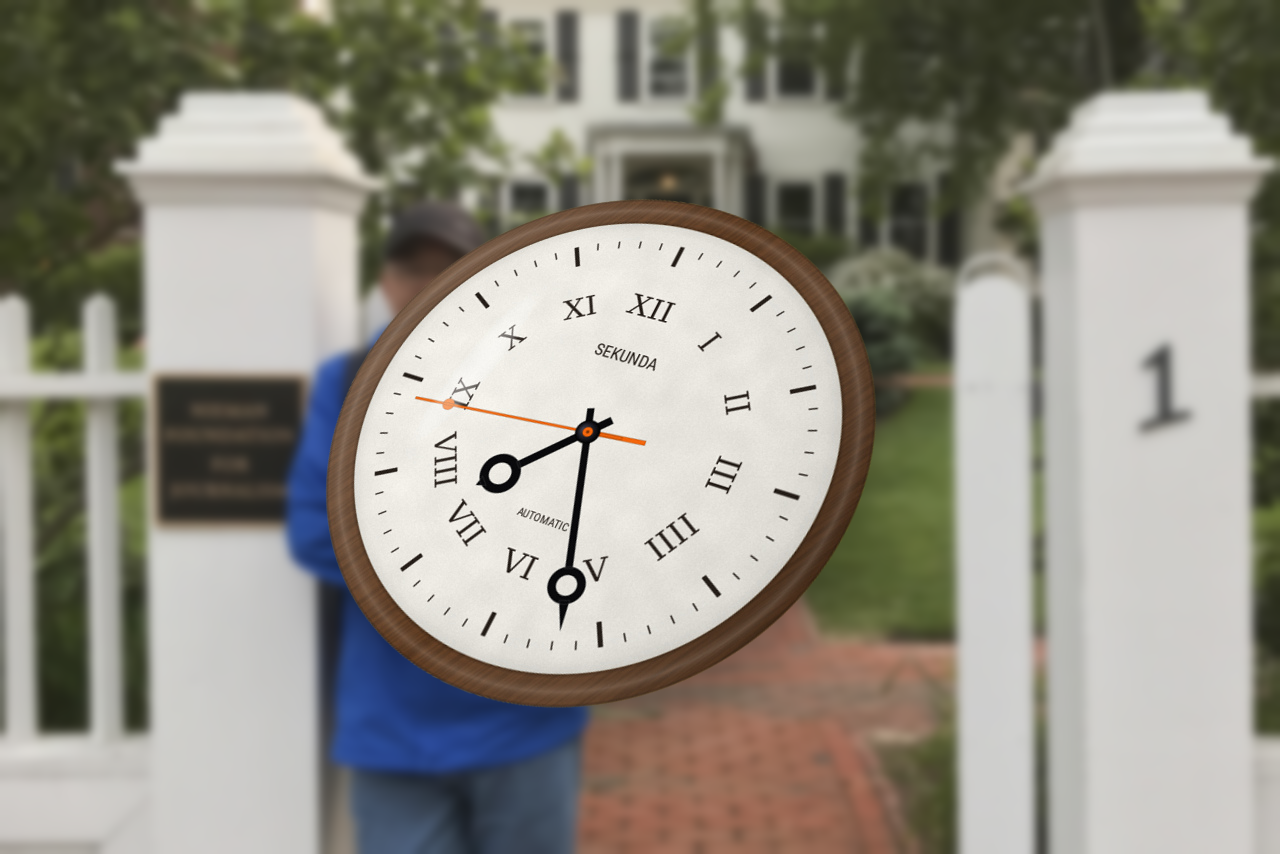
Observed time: 7:26:44
